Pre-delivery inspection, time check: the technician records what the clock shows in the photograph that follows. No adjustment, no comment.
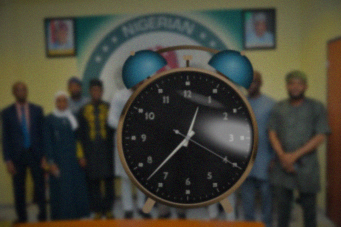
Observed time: 12:37:20
